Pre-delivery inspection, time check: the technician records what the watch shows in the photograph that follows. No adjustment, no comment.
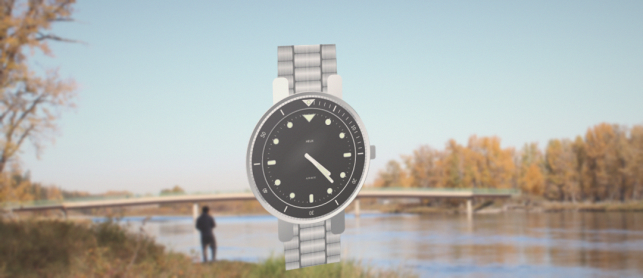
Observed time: 4:23
